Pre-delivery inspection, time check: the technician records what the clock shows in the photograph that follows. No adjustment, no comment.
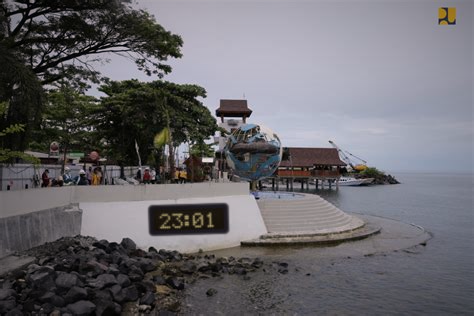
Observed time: 23:01
